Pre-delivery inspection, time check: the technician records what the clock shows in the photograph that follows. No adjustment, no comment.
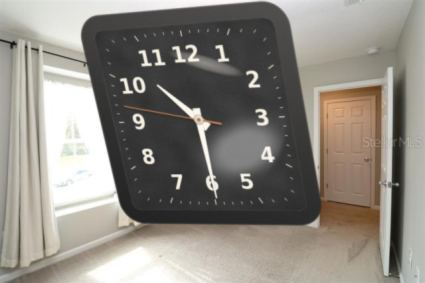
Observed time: 10:29:47
